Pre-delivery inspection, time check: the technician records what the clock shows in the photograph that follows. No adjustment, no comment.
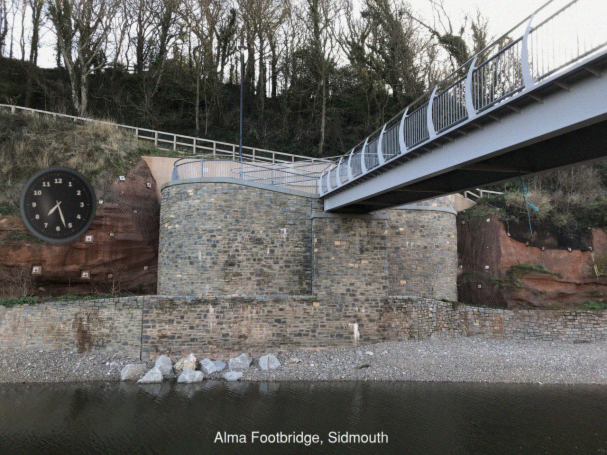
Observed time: 7:27
